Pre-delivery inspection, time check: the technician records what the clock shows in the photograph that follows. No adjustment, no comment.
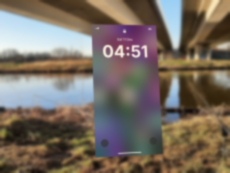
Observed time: 4:51
